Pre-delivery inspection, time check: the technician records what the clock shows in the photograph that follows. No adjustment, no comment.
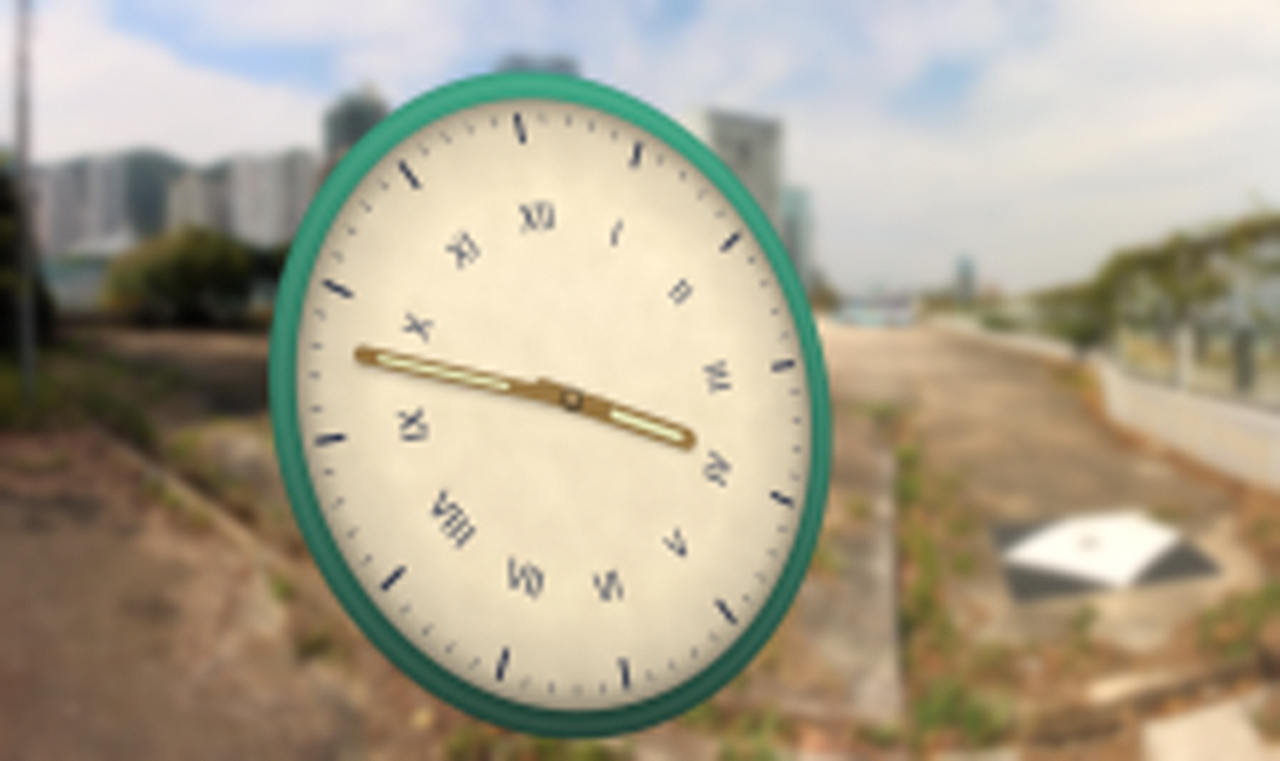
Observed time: 3:48
